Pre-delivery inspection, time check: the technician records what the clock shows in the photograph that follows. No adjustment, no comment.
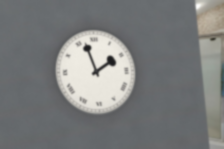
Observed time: 1:57
